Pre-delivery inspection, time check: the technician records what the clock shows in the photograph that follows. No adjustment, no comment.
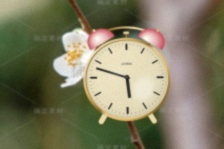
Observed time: 5:48
